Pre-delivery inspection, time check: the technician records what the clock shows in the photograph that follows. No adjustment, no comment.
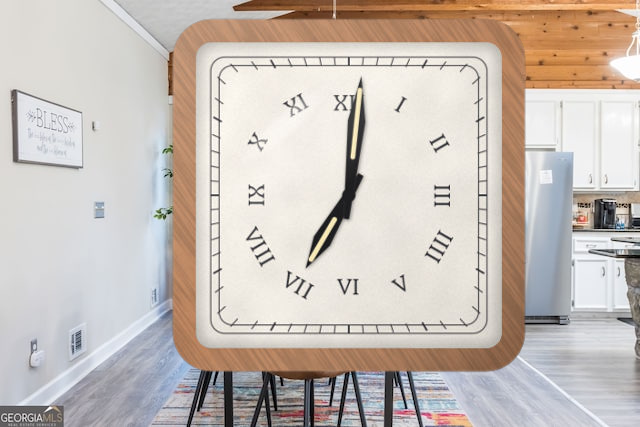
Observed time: 7:01
